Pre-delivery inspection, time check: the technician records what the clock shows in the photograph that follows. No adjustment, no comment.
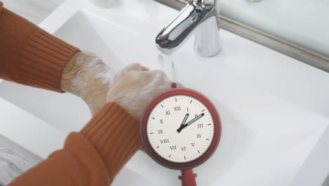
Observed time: 1:11
